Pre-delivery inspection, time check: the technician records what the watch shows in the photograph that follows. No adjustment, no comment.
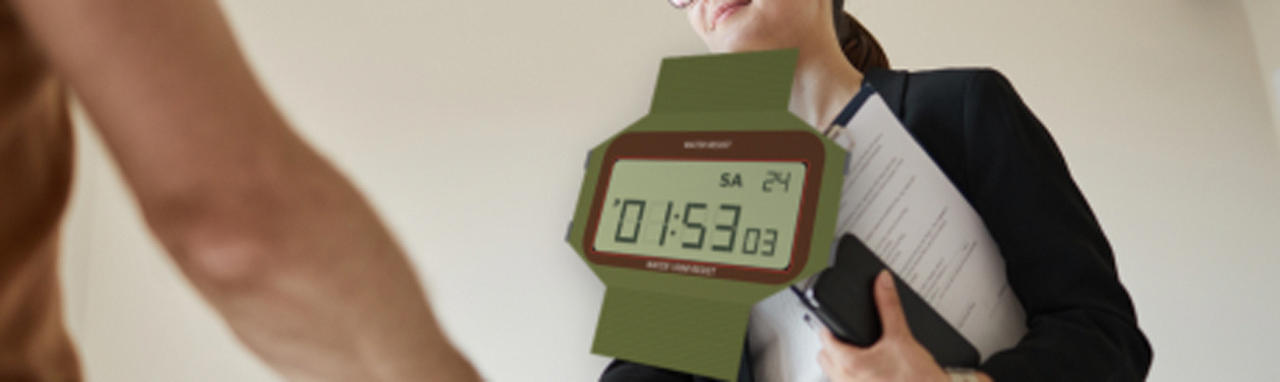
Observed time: 1:53:03
